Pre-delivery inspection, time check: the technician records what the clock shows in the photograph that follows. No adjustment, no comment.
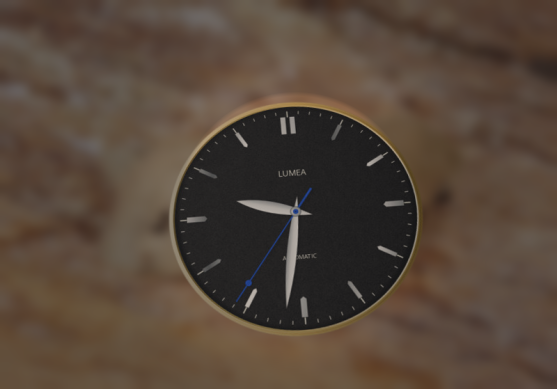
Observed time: 9:31:36
